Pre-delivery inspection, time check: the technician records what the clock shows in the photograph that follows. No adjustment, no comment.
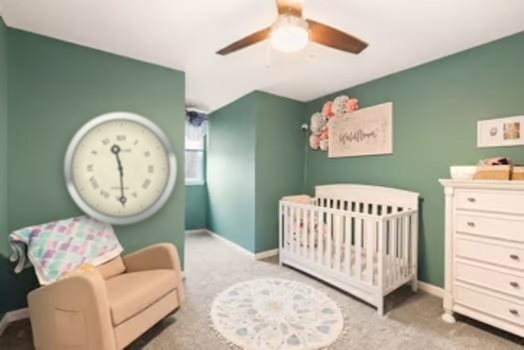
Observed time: 11:29
